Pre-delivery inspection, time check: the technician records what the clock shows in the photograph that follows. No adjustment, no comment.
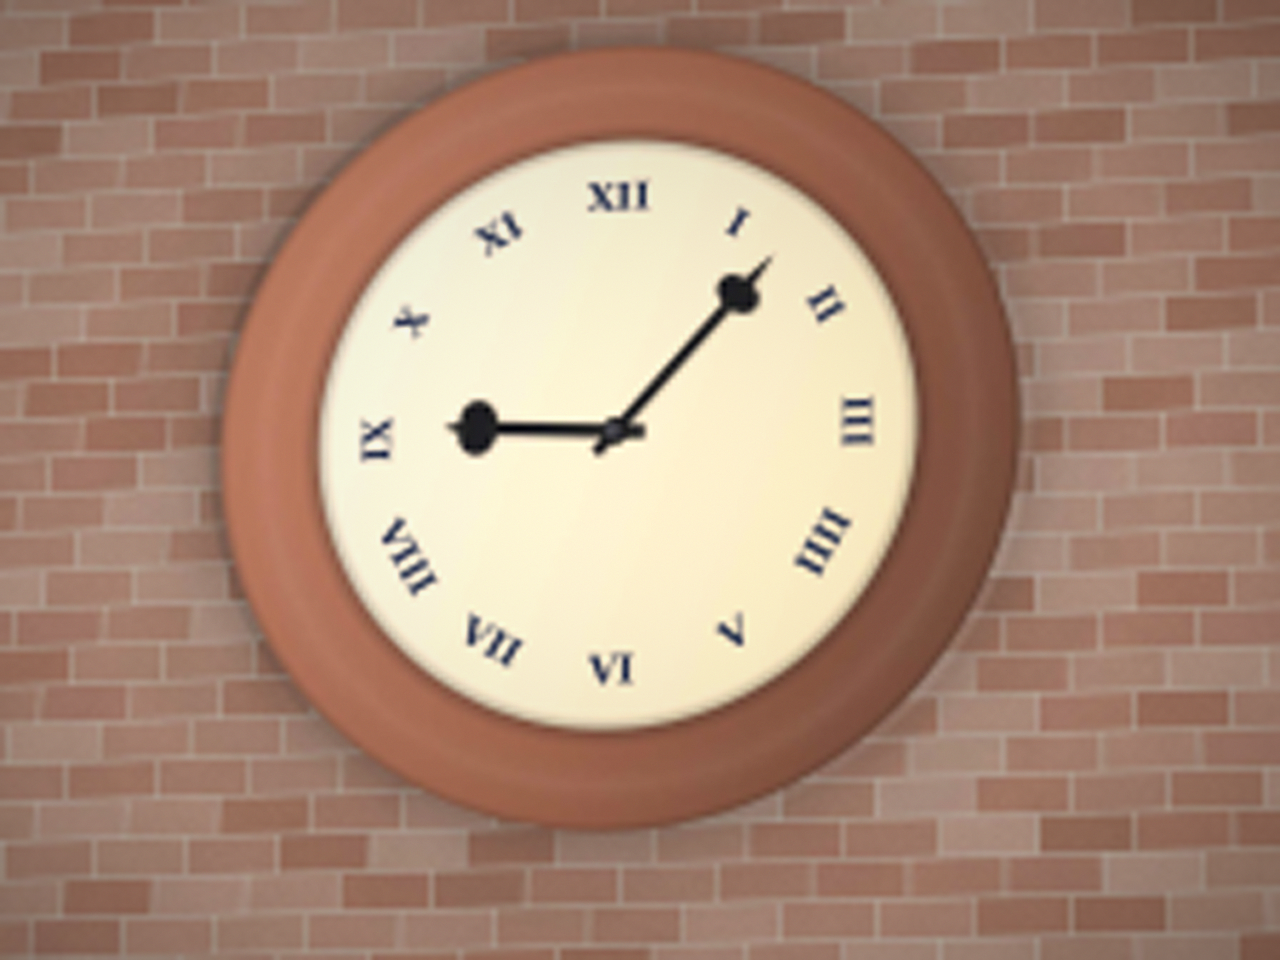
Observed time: 9:07
